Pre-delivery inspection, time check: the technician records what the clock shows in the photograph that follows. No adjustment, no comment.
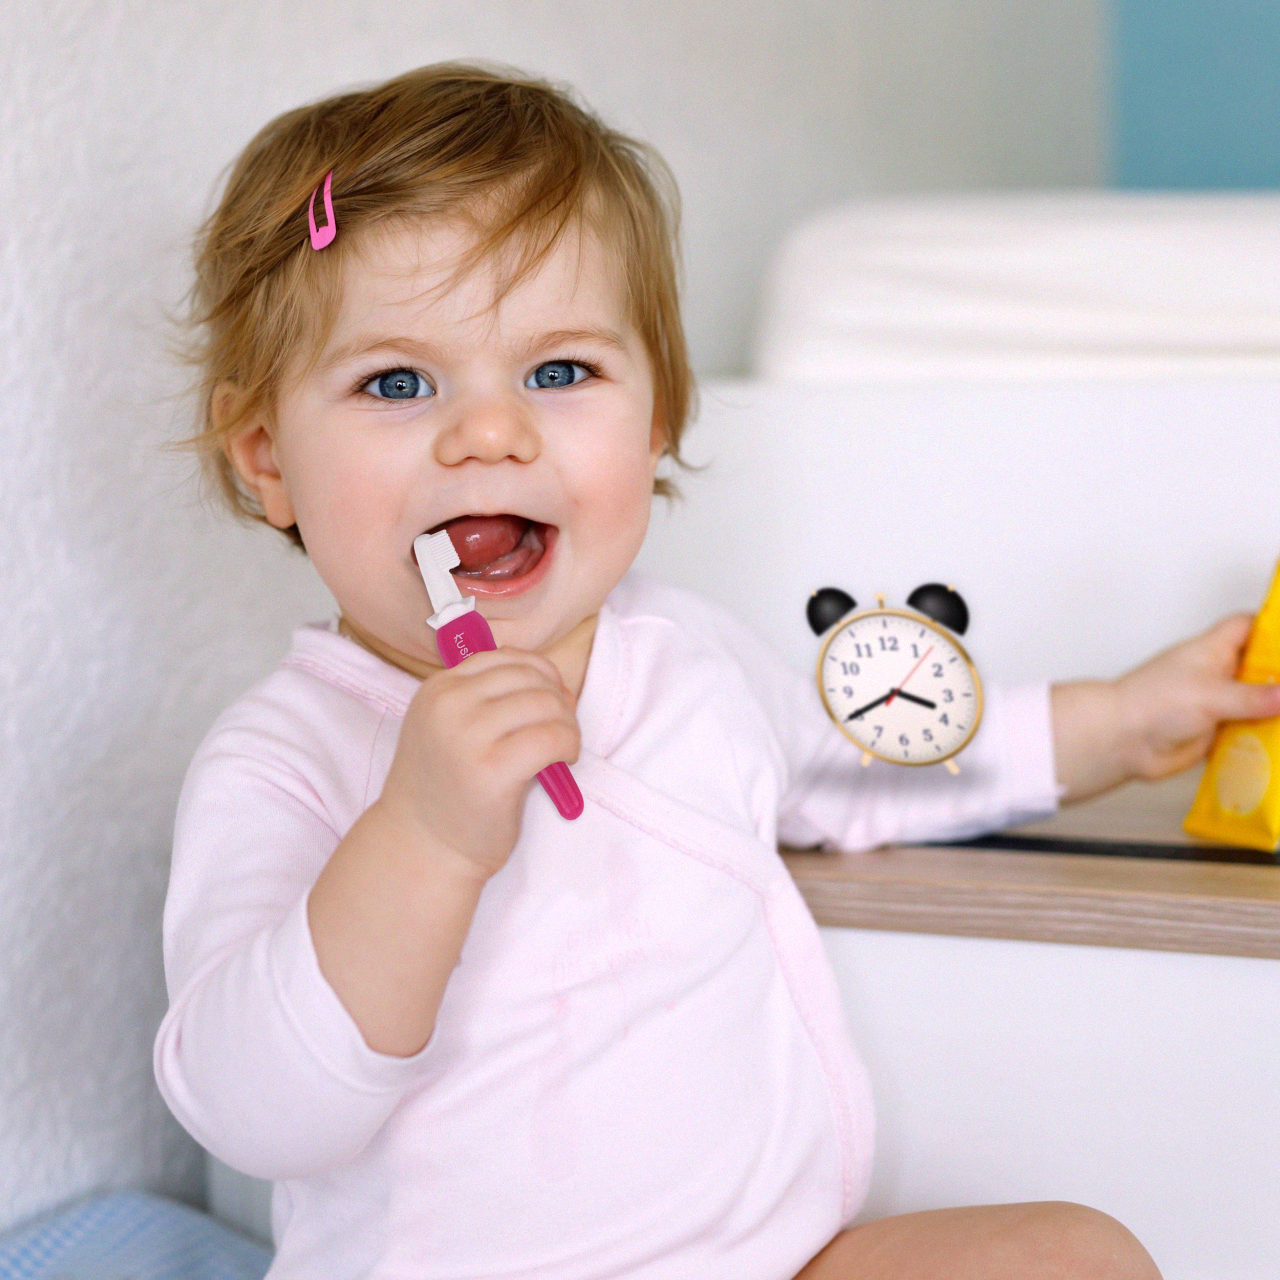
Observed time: 3:40:07
